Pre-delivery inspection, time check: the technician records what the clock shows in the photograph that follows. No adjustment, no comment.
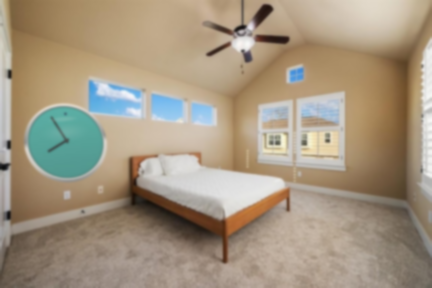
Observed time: 7:55
